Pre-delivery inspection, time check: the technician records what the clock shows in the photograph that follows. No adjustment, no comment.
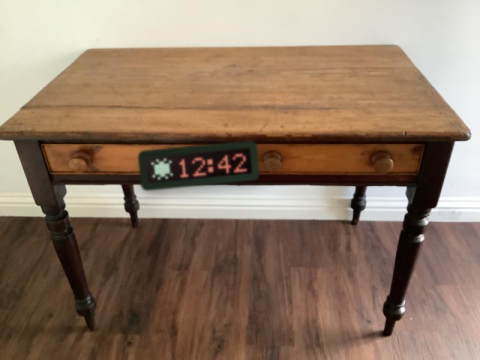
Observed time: 12:42
